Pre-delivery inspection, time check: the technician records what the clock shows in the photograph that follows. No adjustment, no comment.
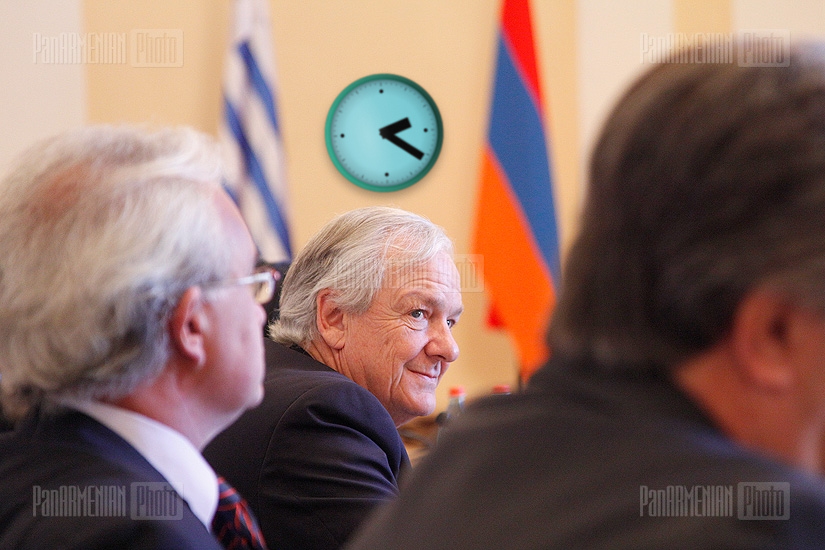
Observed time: 2:21
